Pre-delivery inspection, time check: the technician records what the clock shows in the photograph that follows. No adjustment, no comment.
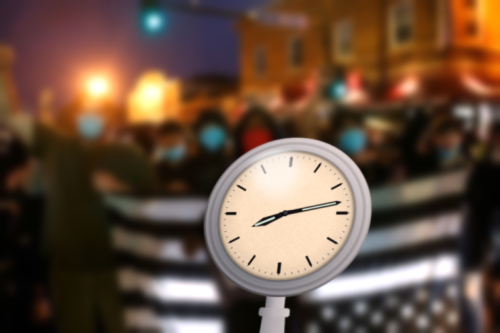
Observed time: 8:13
